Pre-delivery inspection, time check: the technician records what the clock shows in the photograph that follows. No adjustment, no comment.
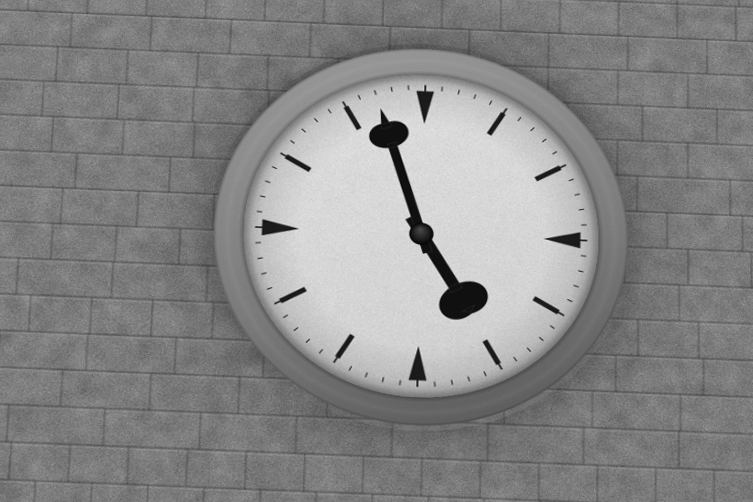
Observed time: 4:57
